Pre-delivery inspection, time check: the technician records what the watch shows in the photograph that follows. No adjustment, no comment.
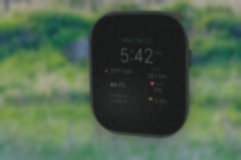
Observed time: 5:42
